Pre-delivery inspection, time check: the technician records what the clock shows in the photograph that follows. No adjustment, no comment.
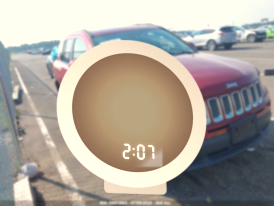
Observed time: 2:07
